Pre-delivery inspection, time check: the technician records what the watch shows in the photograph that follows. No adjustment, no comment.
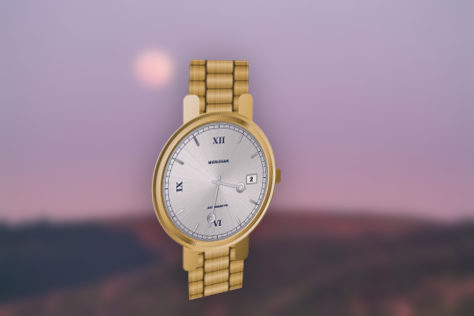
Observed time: 3:32
